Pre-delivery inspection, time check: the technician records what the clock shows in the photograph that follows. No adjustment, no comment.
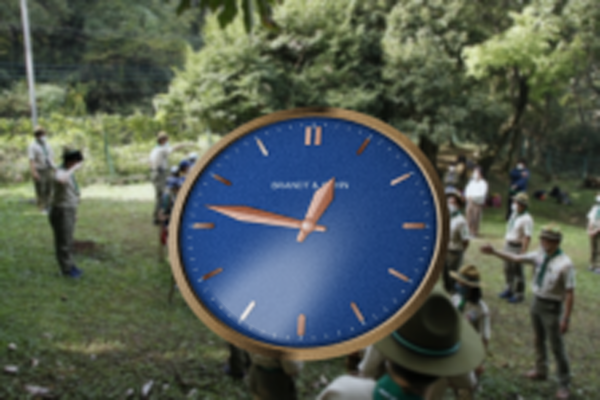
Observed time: 12:47
